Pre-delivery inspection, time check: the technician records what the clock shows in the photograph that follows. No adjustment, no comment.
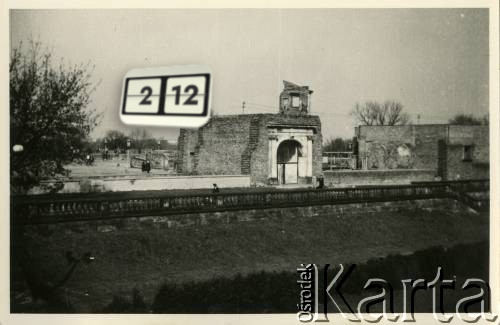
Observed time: 2:12
